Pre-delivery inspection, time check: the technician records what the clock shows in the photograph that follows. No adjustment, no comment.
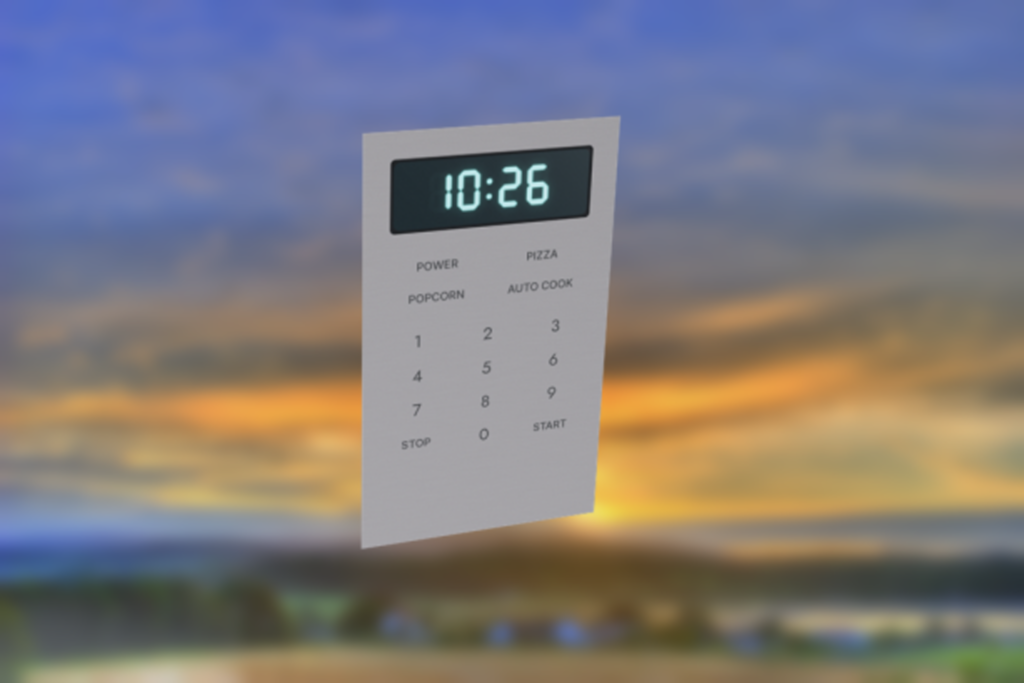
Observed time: 10:26
